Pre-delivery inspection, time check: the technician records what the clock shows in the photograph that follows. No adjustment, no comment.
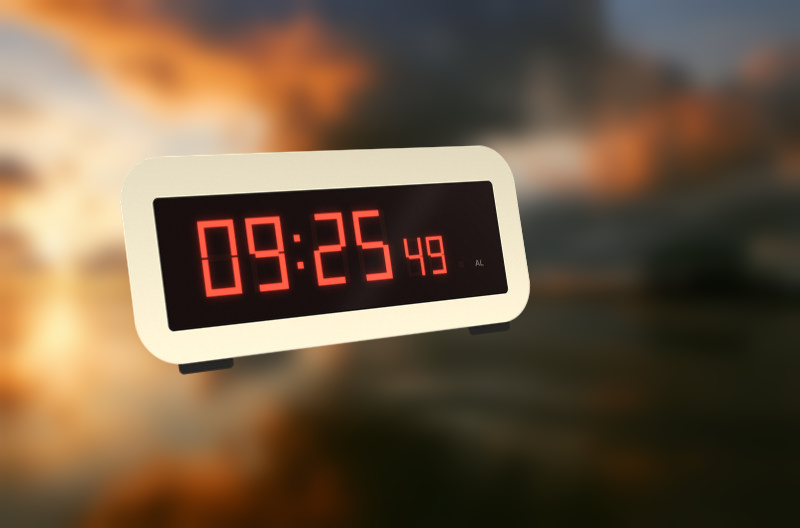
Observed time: 9:25:49
